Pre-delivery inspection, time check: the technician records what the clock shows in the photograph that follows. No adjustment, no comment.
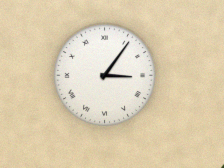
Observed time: 3:06
